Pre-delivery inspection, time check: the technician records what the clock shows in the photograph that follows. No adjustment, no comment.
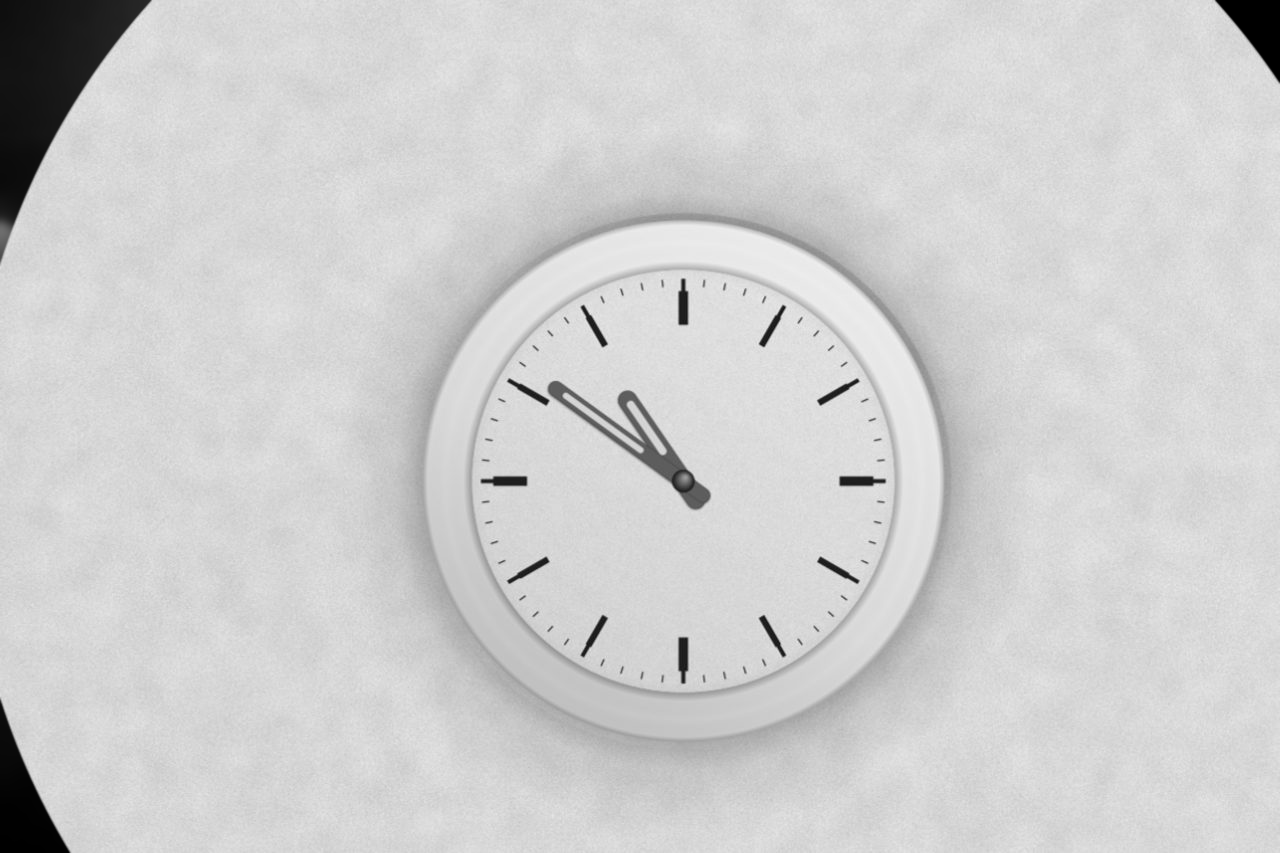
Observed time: 10:51
